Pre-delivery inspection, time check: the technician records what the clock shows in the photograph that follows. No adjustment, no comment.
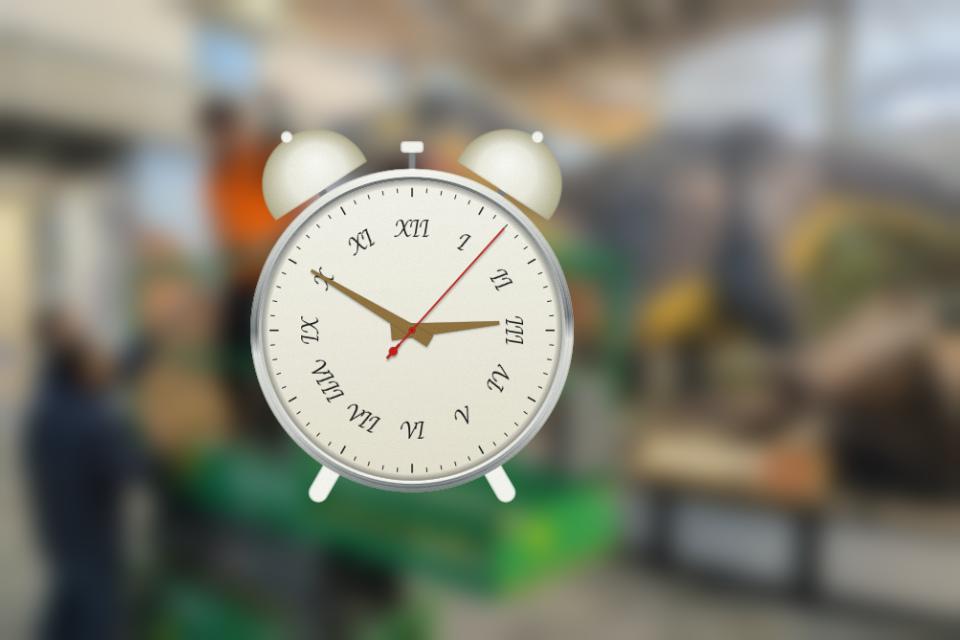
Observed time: 2:50:07
